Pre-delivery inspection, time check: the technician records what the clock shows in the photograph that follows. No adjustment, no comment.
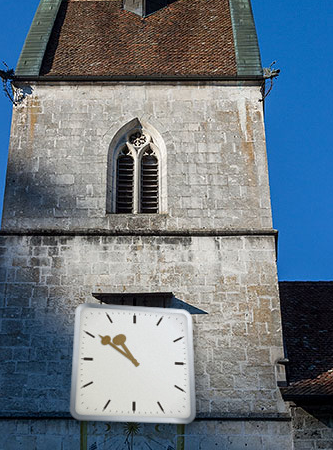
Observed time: 10:51
